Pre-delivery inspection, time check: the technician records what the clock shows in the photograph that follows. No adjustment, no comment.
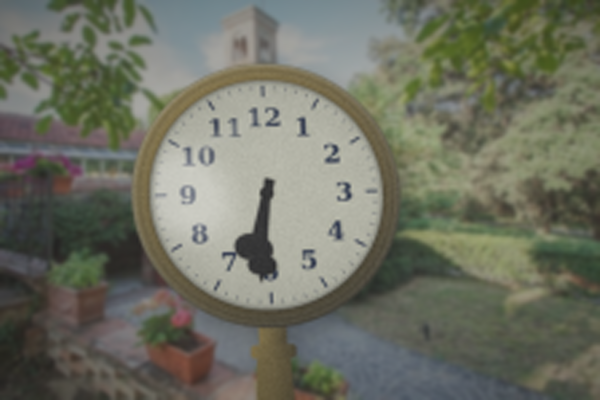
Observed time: 6:31
